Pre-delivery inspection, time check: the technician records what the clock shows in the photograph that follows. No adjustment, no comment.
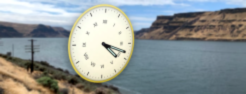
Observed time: 4:18
